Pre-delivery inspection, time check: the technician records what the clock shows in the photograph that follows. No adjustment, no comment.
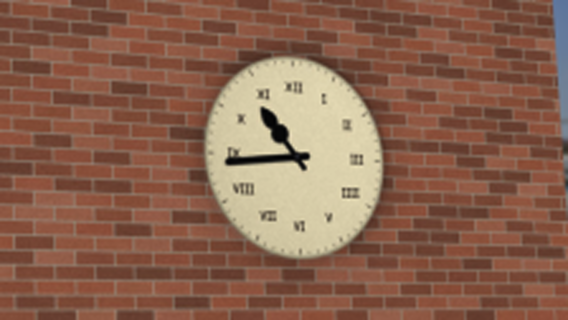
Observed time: 10:44
